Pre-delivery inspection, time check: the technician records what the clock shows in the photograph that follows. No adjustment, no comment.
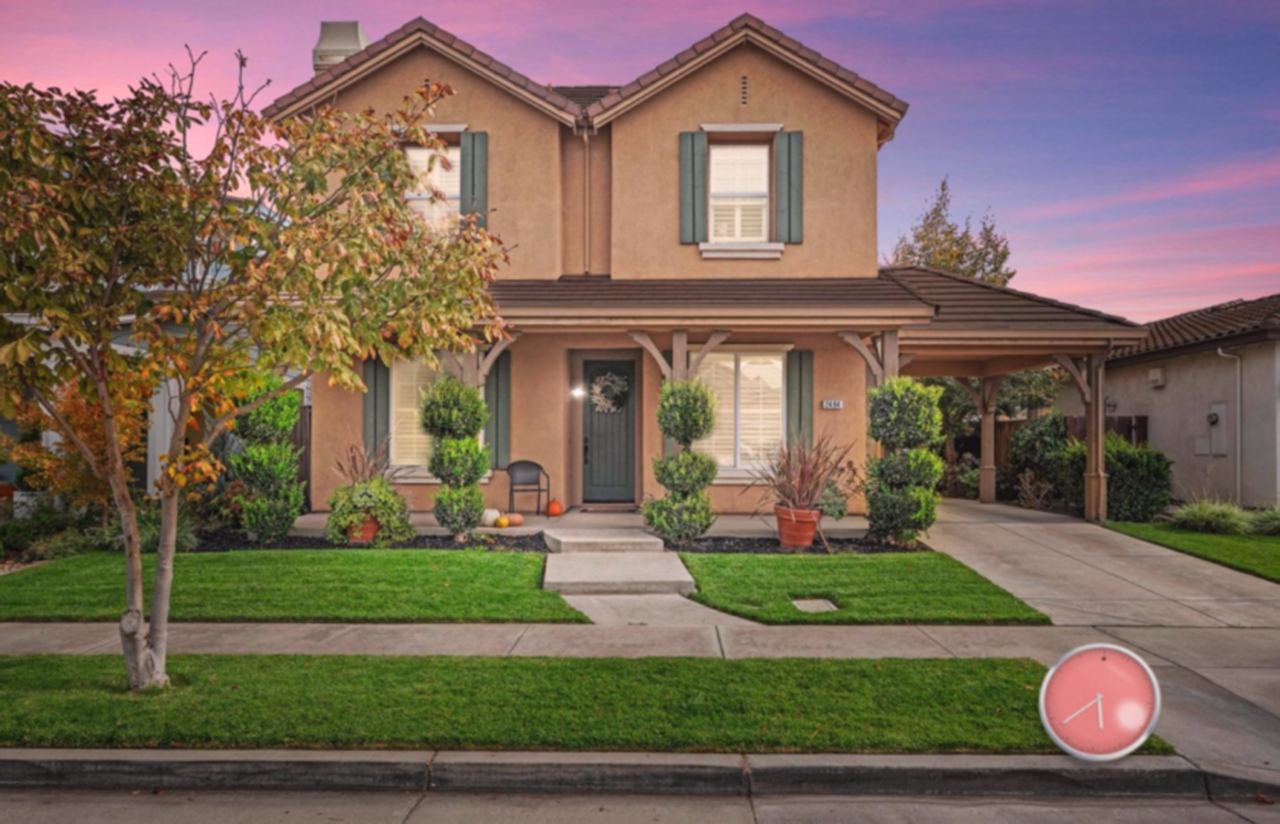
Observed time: 5:38
